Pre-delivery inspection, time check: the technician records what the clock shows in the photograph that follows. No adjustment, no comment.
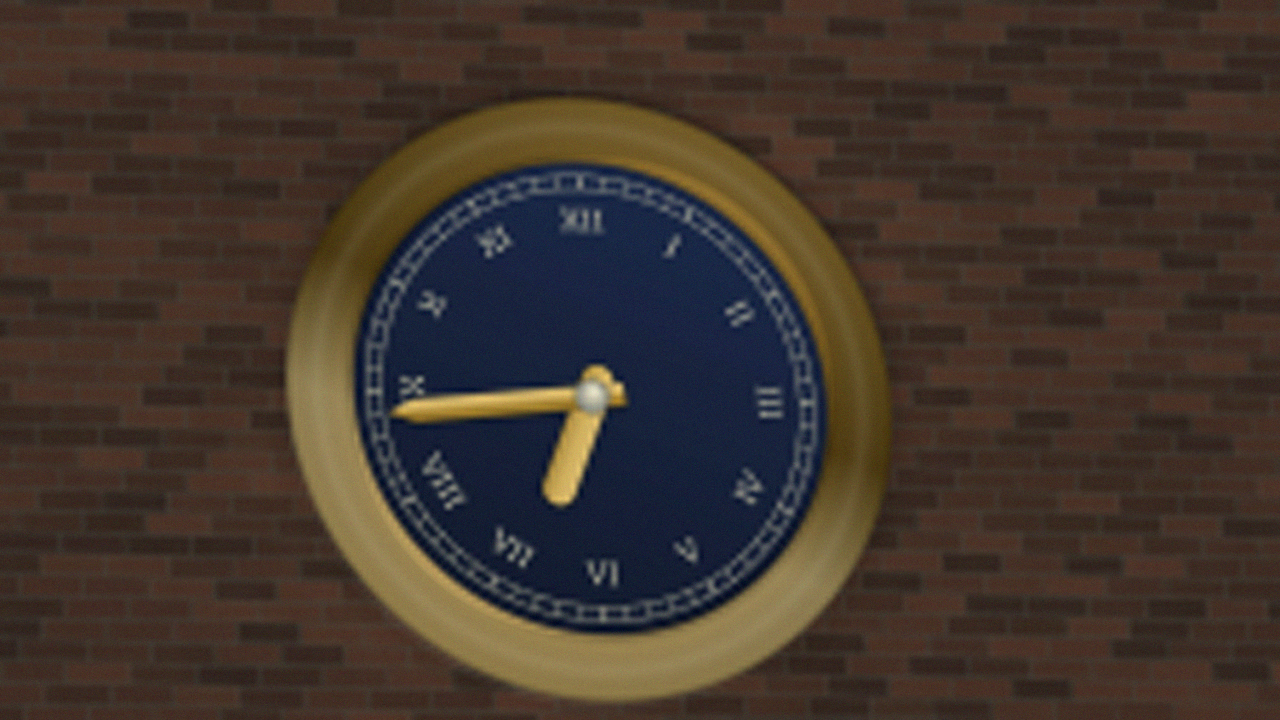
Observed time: 6:44
